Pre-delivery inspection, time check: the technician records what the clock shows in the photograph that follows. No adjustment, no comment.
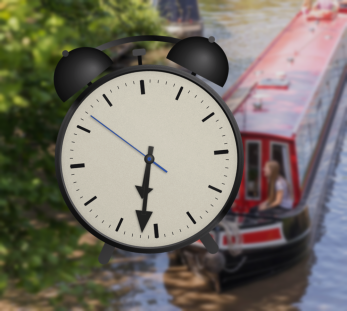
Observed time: 6:31:52
